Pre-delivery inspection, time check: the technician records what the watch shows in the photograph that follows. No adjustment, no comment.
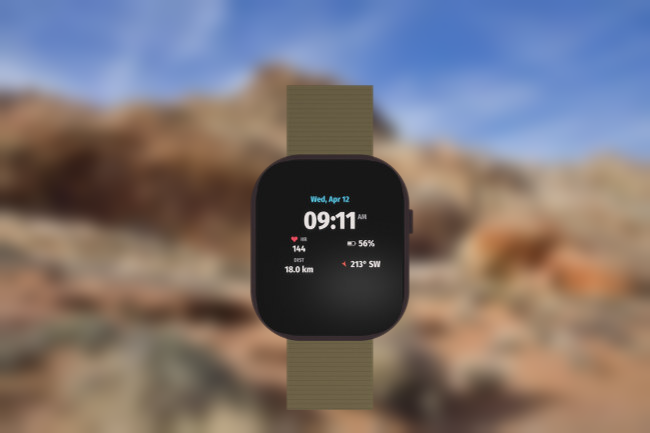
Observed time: 9:11
